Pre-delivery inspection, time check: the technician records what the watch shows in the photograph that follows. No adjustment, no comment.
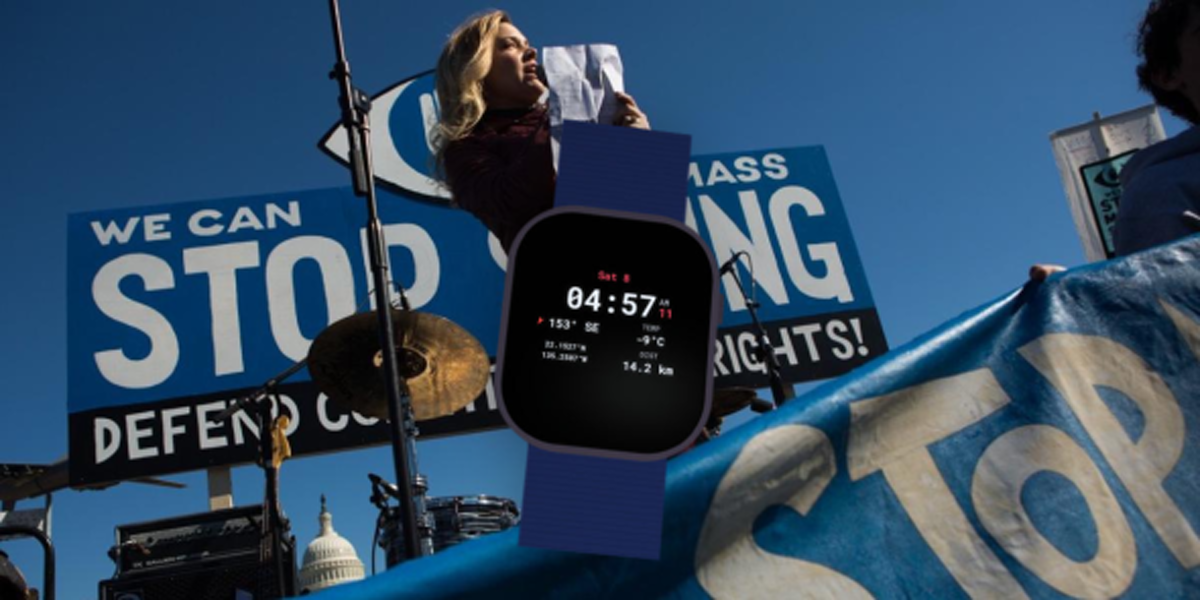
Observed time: 4:57
